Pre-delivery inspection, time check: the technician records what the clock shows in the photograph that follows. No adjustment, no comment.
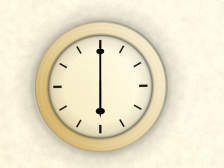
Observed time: 6:00
